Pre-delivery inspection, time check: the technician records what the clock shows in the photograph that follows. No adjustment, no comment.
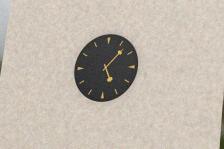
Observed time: 5:07
